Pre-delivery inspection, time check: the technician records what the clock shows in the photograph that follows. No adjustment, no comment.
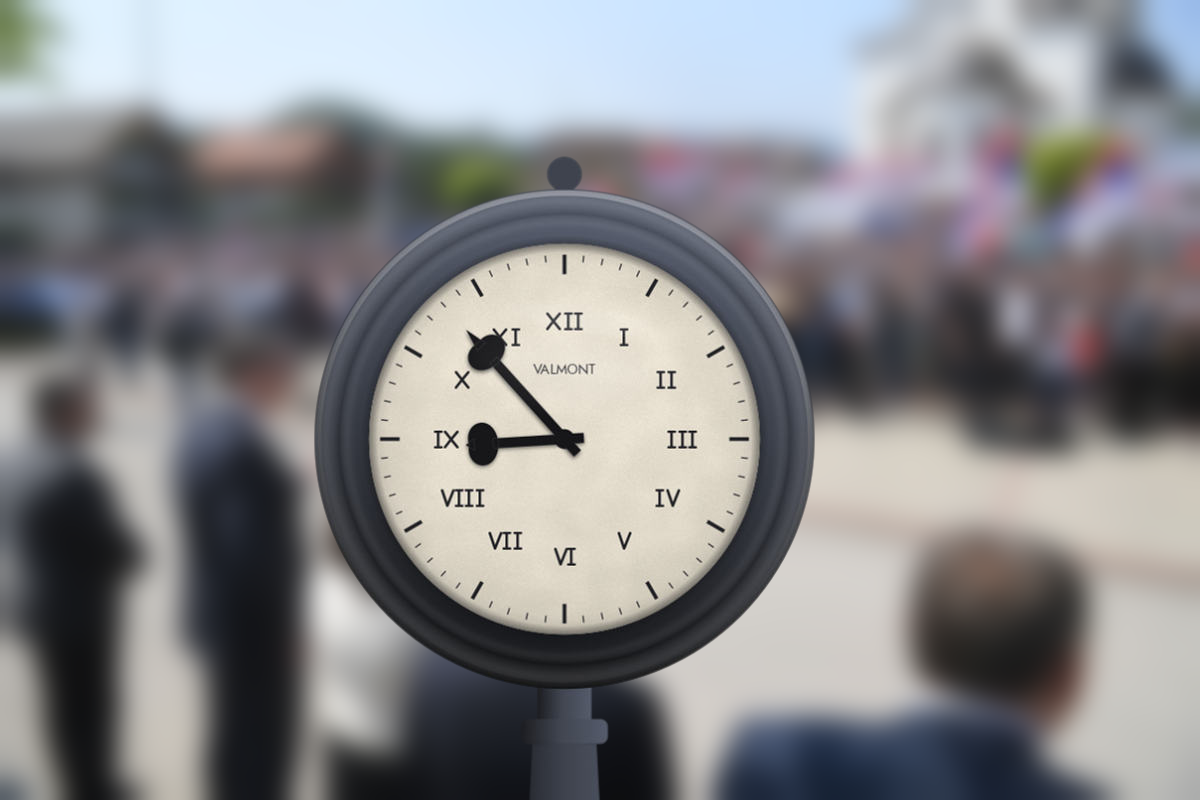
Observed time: 8:53
